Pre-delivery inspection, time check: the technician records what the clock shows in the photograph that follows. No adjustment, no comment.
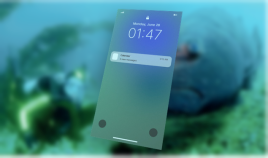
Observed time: 1:47
